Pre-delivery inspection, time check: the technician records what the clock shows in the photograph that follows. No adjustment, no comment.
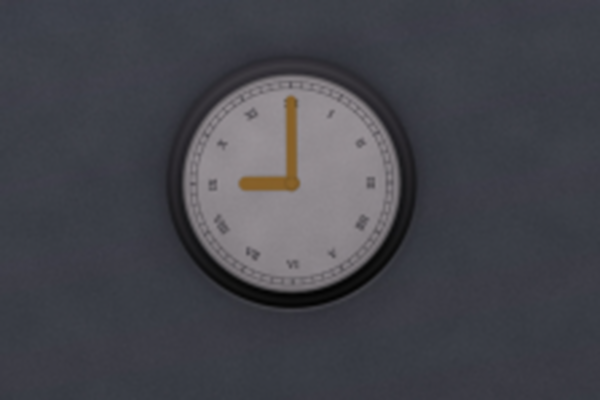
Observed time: 9:00
